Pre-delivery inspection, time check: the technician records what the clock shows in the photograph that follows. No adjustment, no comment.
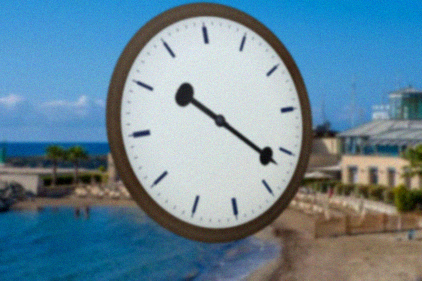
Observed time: 10:22
